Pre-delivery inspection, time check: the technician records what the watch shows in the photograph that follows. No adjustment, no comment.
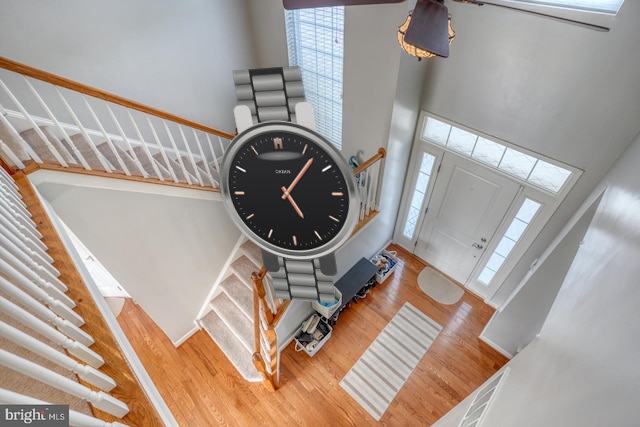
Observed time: 5:07
